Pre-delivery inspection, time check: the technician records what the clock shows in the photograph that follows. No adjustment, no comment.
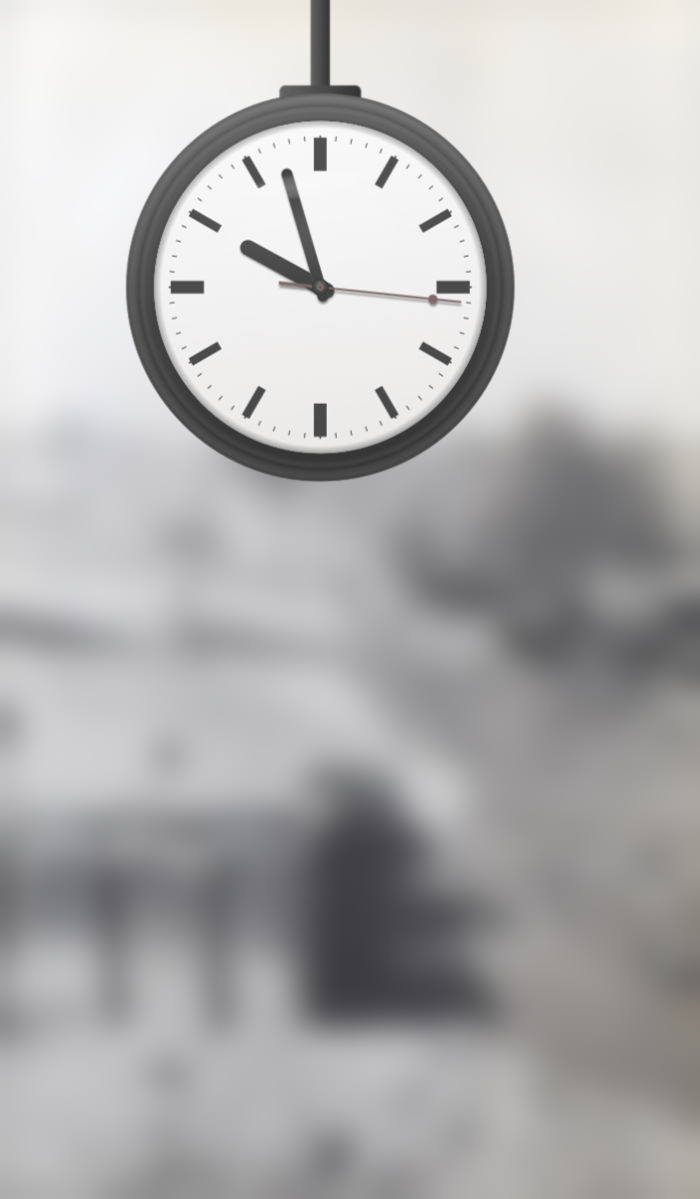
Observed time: 9:57:16
